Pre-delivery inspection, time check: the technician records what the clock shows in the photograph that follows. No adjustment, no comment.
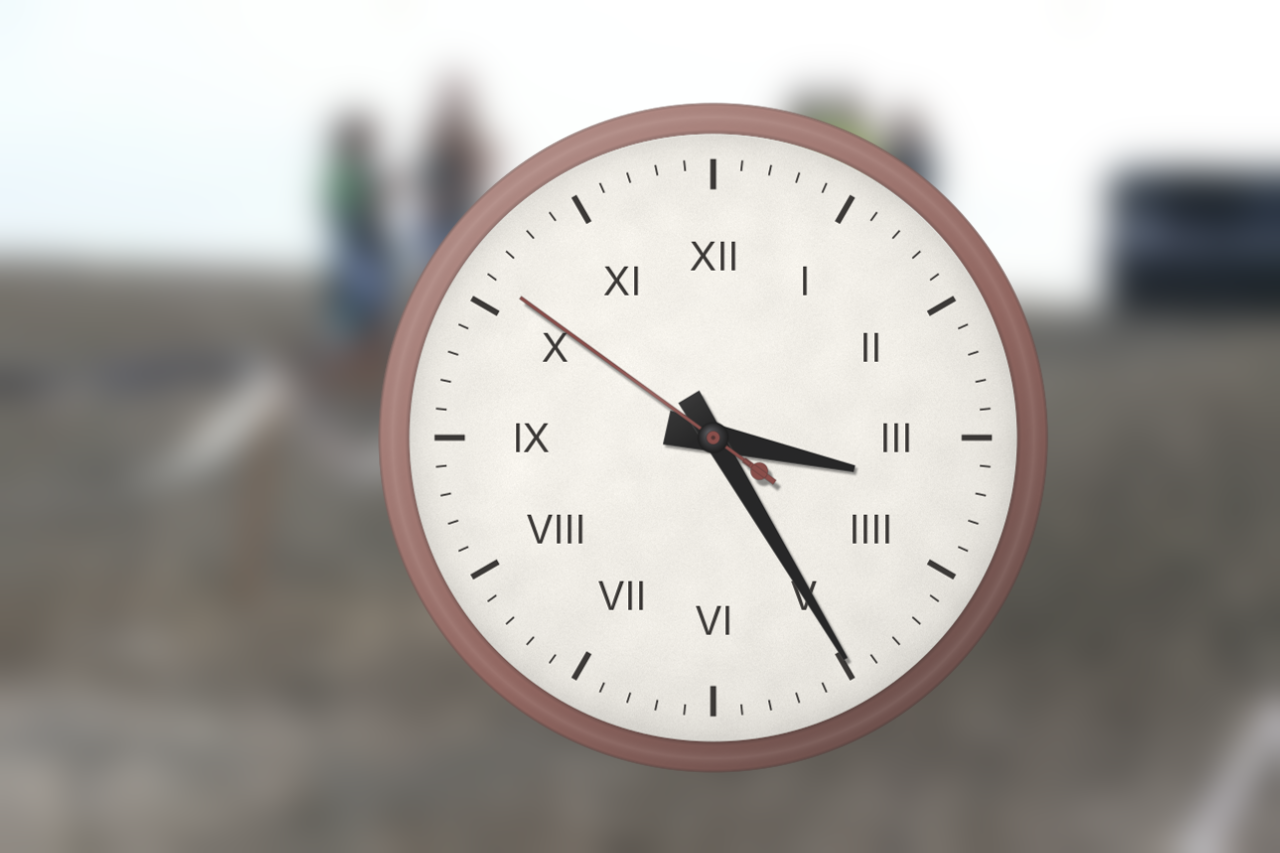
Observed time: 3:24:51
